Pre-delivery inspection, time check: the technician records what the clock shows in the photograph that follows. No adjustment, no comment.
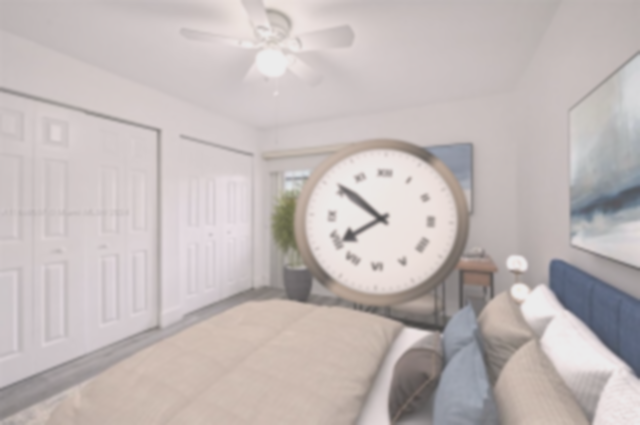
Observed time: 7:51
